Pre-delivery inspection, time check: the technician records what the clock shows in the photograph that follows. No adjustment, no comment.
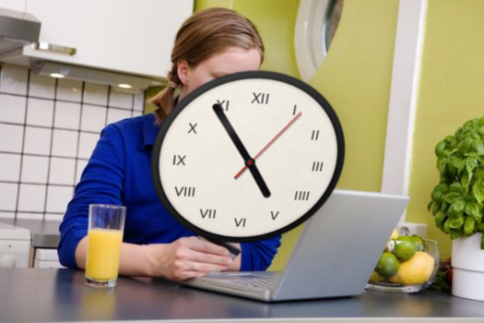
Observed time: 4:54:06
